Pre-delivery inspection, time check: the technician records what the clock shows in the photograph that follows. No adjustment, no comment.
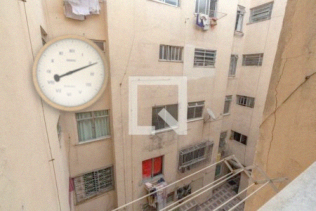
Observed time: 8:11
